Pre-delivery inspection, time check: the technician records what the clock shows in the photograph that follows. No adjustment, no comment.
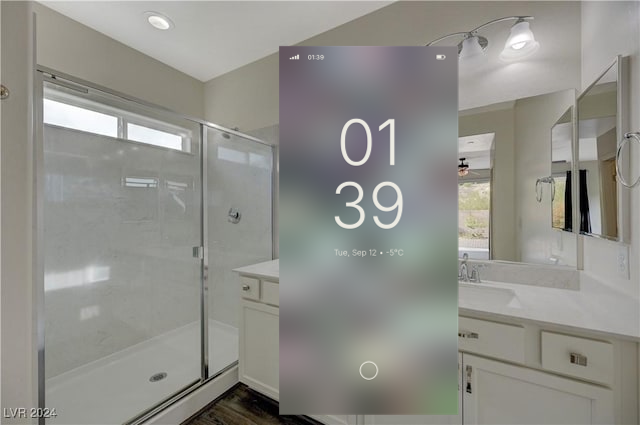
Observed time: 1:39
